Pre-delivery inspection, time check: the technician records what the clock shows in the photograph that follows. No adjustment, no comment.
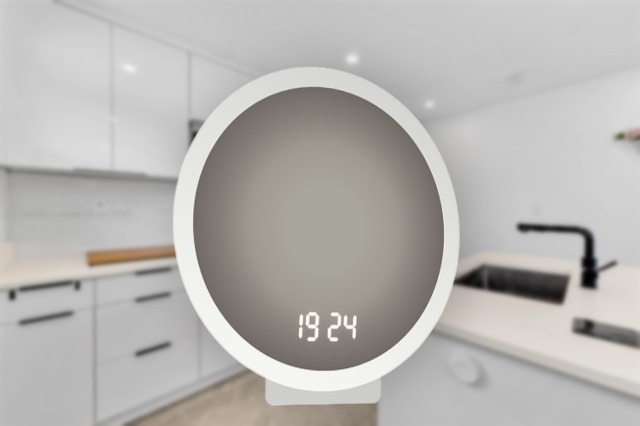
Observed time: 19:24
